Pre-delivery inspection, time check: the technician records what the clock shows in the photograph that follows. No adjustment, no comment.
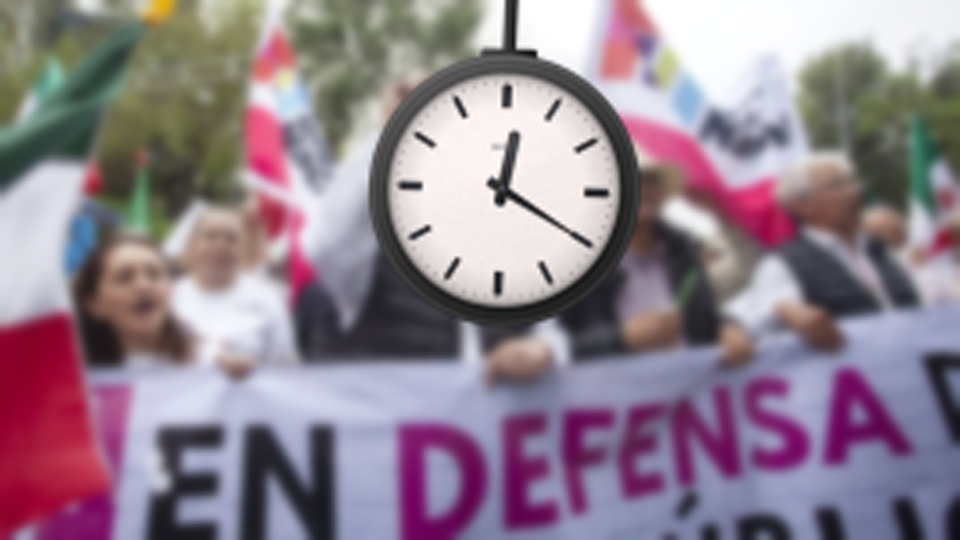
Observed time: 12:20
